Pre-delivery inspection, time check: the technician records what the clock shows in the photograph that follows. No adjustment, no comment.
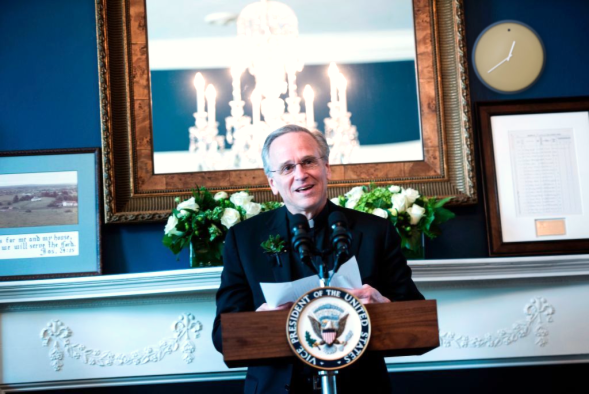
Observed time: 12:39
